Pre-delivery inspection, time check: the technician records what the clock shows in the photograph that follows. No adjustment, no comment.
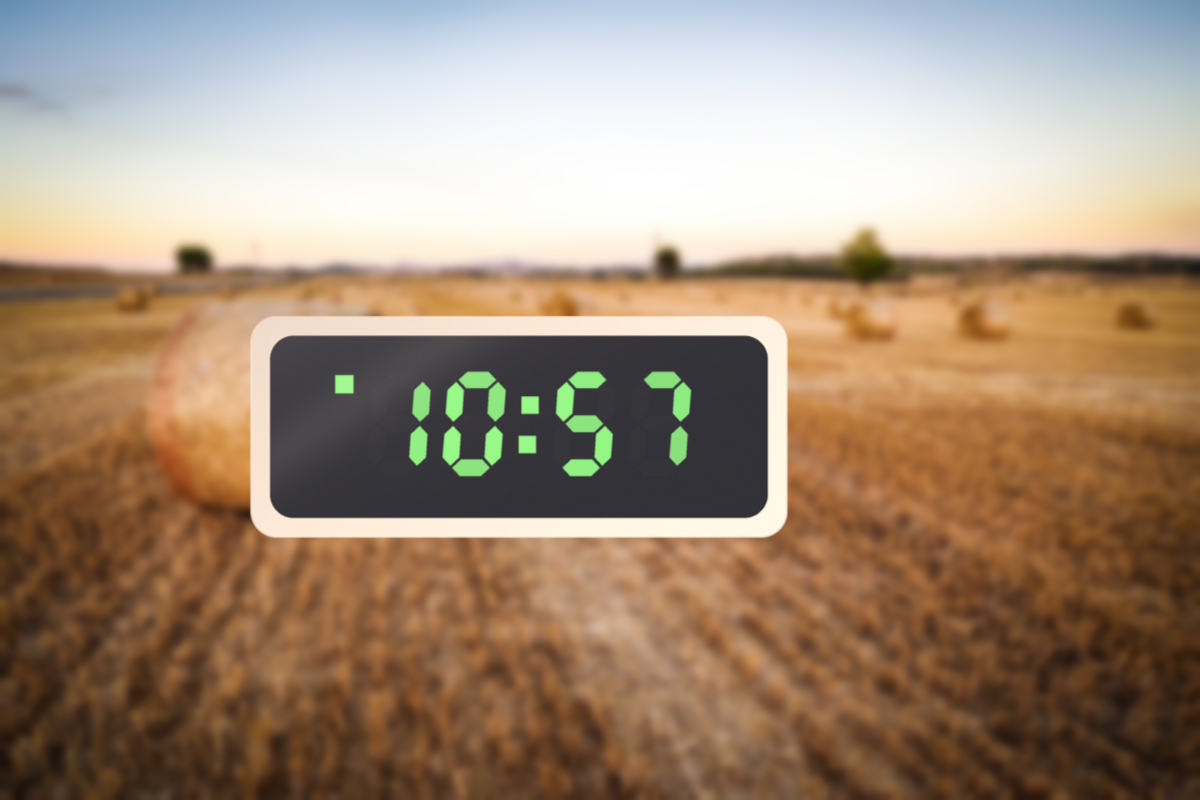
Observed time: 10:57
